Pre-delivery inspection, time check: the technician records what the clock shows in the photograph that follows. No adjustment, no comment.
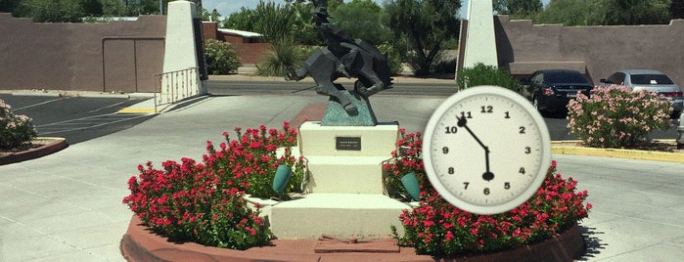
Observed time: 5:53
